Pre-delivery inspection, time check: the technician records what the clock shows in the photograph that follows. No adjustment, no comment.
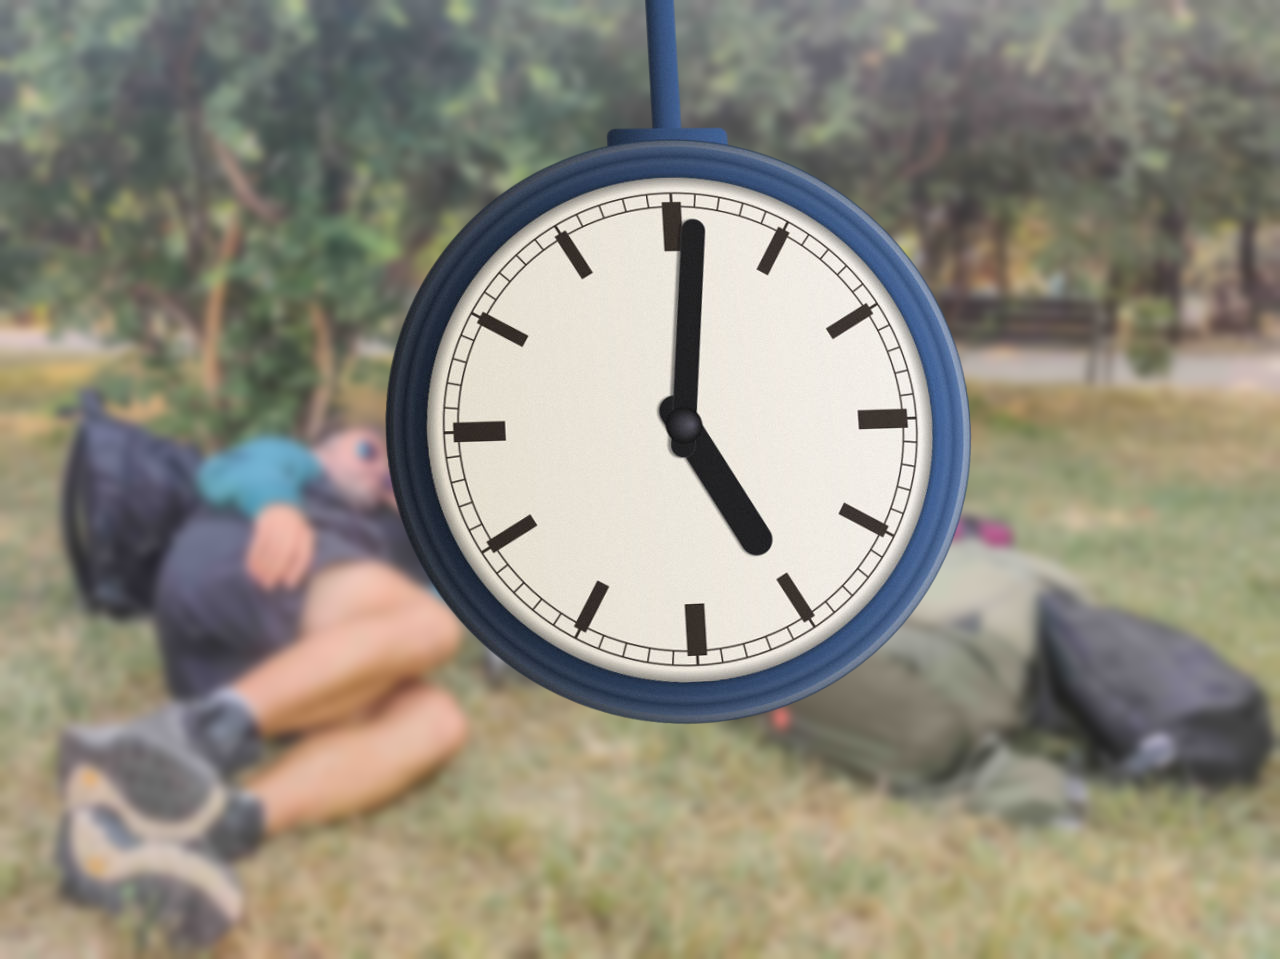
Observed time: 5:01
